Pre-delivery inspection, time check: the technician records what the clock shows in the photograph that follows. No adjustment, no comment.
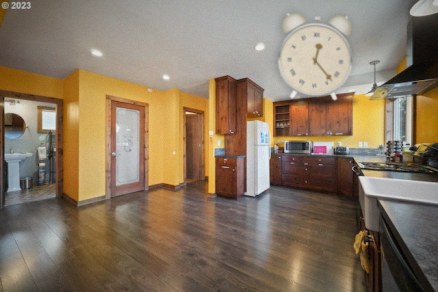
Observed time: 12:23
